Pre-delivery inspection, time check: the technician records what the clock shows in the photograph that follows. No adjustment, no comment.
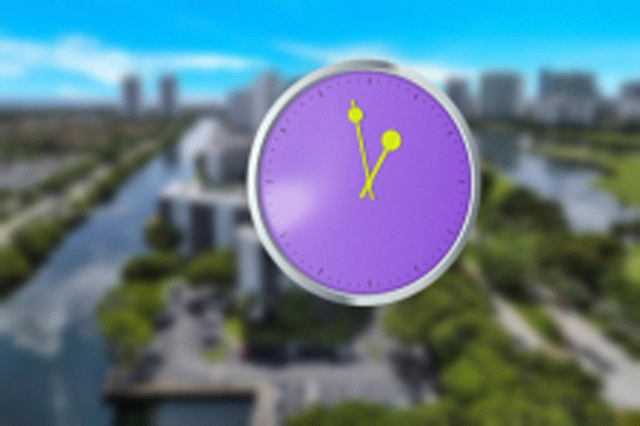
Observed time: 12:58
